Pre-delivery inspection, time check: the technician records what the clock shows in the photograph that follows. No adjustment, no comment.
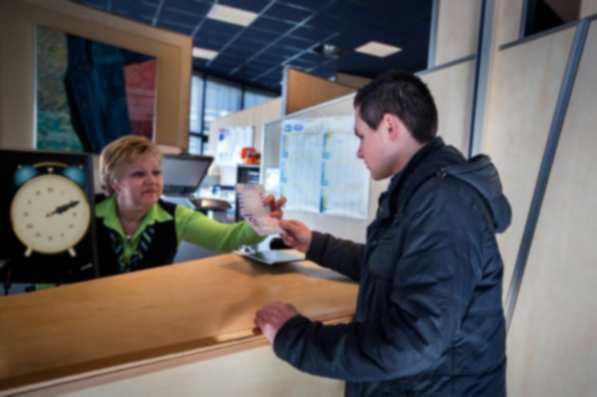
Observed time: 2:11
